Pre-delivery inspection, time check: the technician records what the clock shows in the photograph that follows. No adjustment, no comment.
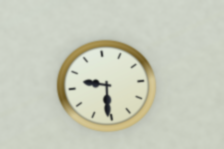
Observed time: 9:31
